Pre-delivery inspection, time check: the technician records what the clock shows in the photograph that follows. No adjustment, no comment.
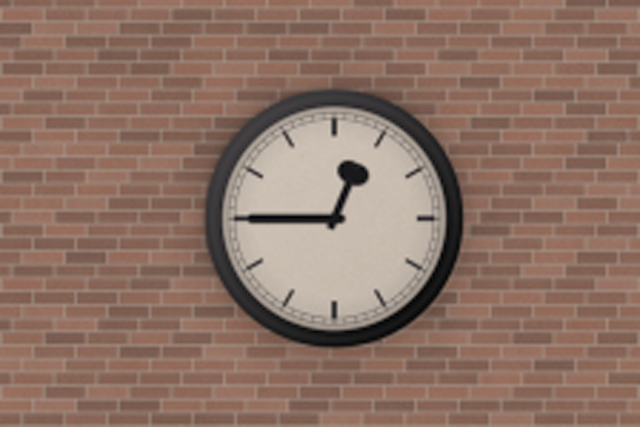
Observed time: 12:45
